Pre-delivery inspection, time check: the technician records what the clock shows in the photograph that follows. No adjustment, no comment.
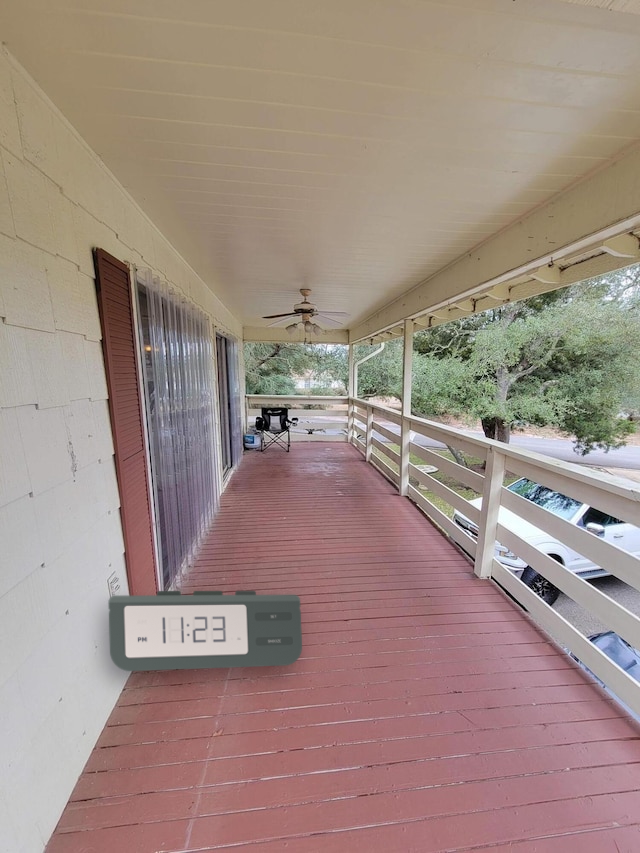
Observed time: 11:23
